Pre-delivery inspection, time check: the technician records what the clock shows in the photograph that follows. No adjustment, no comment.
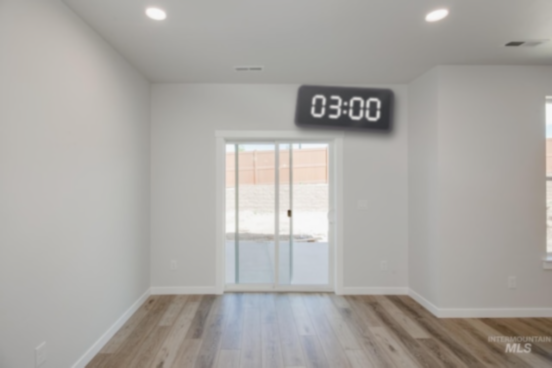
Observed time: 3:00
